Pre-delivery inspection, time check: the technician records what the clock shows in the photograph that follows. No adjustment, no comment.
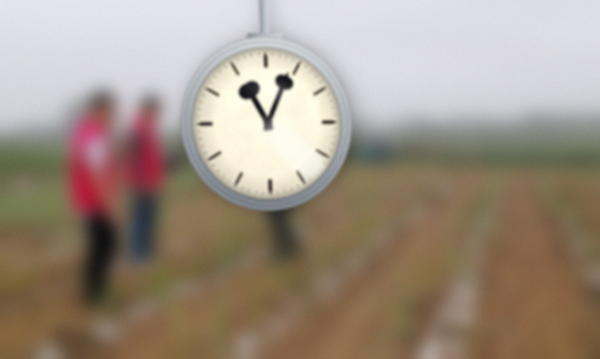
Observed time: 11:04
